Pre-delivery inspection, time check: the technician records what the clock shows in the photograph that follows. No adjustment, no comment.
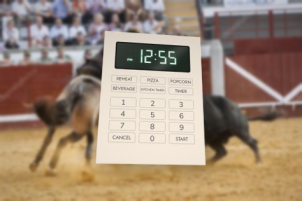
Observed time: 12:55
